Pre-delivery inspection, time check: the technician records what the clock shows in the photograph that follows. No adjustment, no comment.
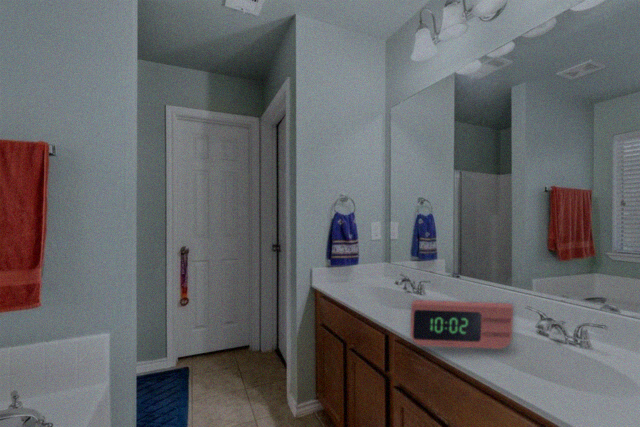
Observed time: 10:02
